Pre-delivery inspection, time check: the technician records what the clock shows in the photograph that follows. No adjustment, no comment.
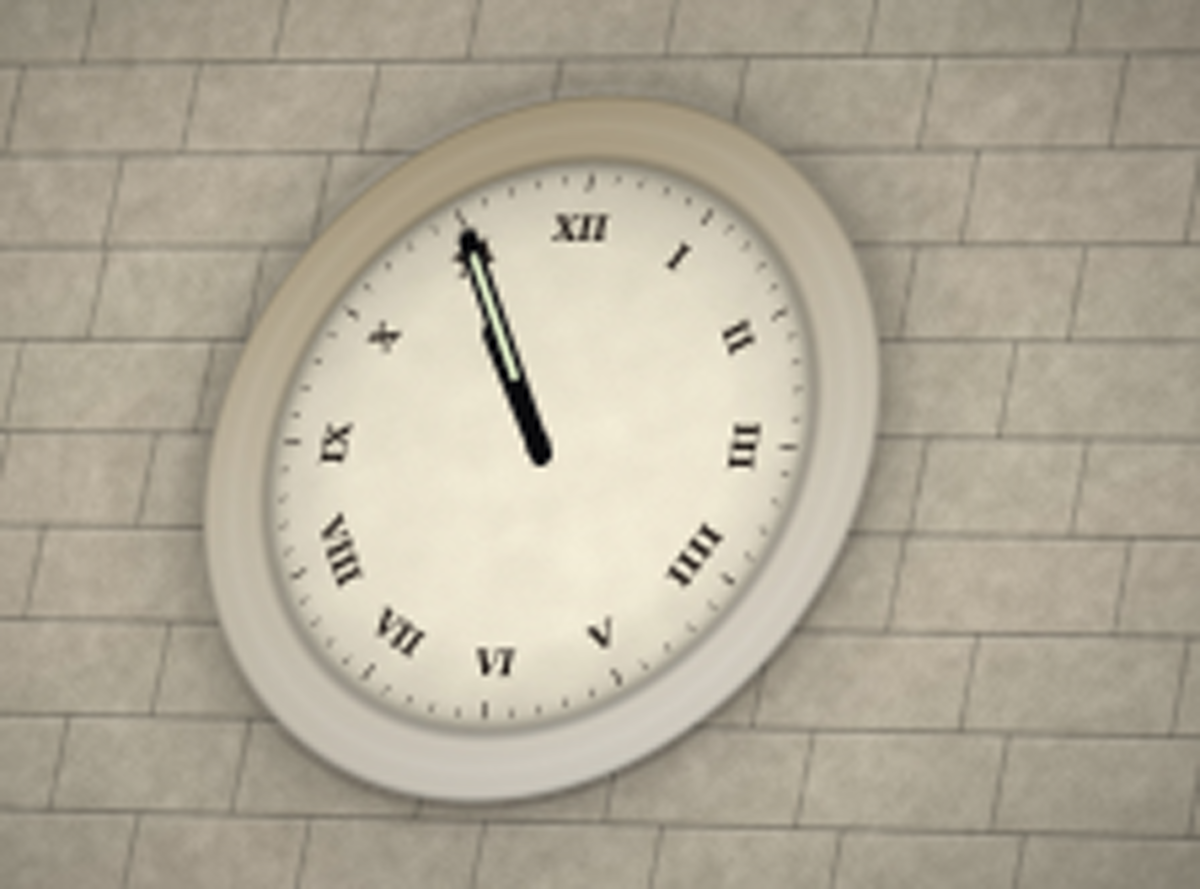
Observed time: 10:55
